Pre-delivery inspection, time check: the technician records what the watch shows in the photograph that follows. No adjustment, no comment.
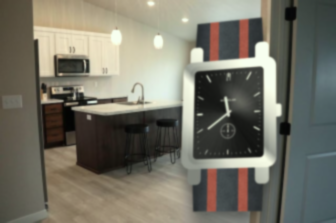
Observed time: 11:39
